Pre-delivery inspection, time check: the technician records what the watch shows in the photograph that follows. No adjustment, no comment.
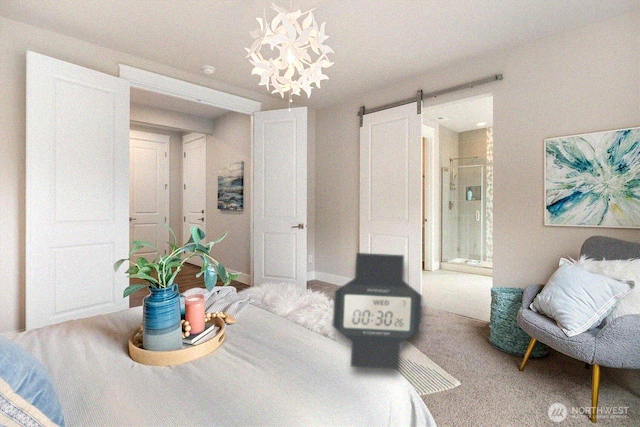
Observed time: 0:30
